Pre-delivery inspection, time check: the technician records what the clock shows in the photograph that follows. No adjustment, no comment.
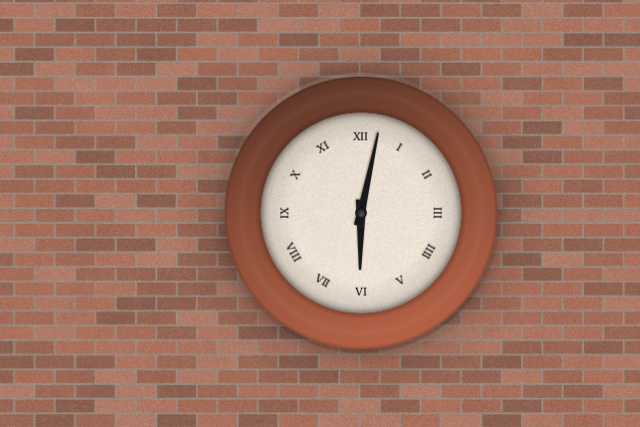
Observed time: 6:02
